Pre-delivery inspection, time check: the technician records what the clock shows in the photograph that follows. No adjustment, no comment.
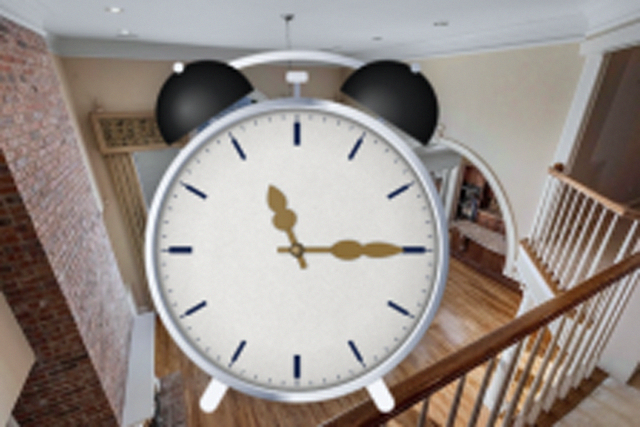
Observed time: 11:15
